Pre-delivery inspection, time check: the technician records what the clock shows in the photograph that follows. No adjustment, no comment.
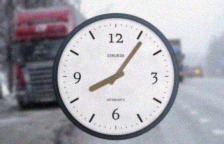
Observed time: 8:06
